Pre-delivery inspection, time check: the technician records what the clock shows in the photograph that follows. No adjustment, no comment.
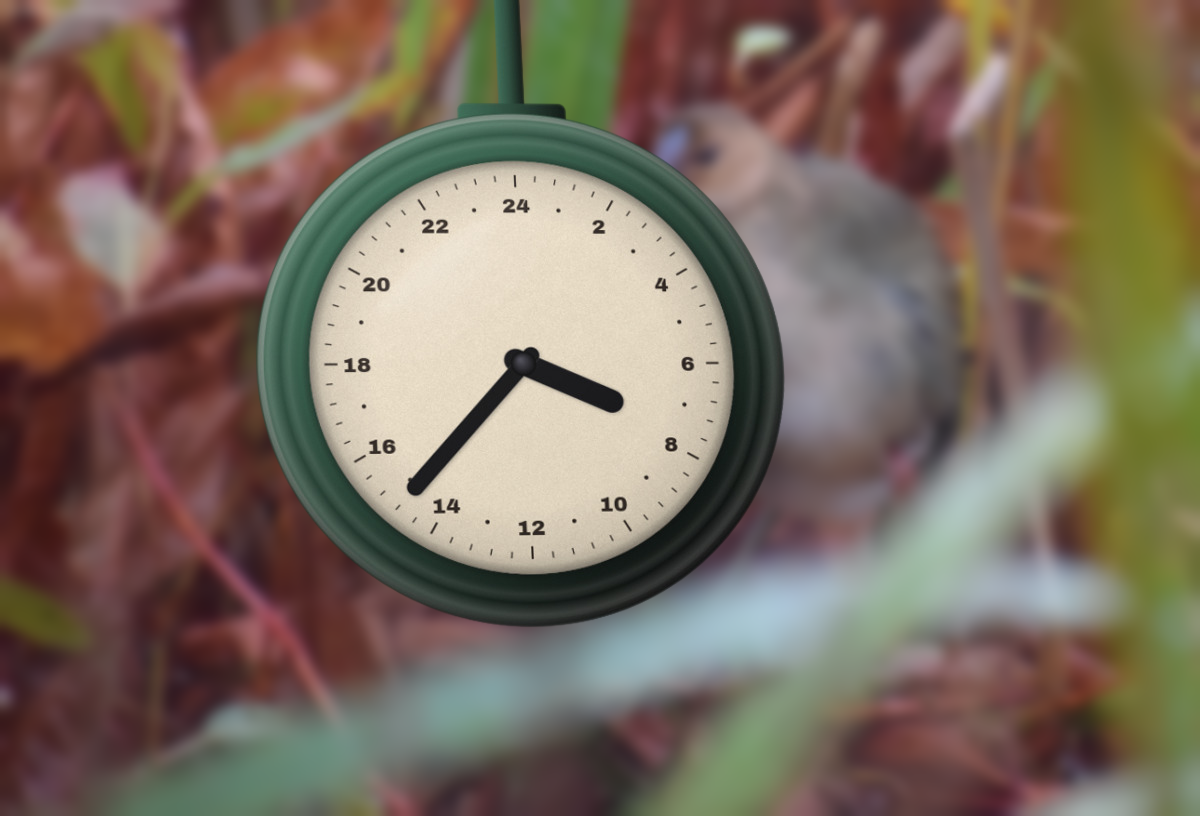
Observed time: 7:37
